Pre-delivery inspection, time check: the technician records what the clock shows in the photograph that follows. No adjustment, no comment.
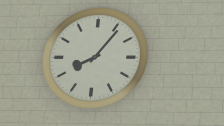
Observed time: 8:06
